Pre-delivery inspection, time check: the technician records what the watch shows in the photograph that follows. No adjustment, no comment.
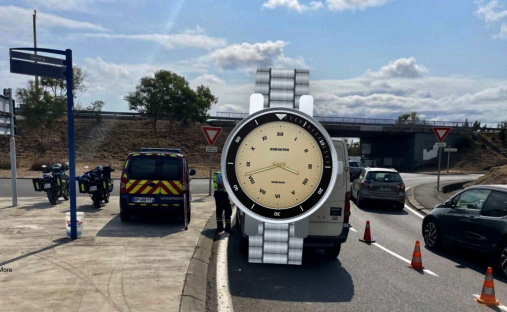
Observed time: 3:42
